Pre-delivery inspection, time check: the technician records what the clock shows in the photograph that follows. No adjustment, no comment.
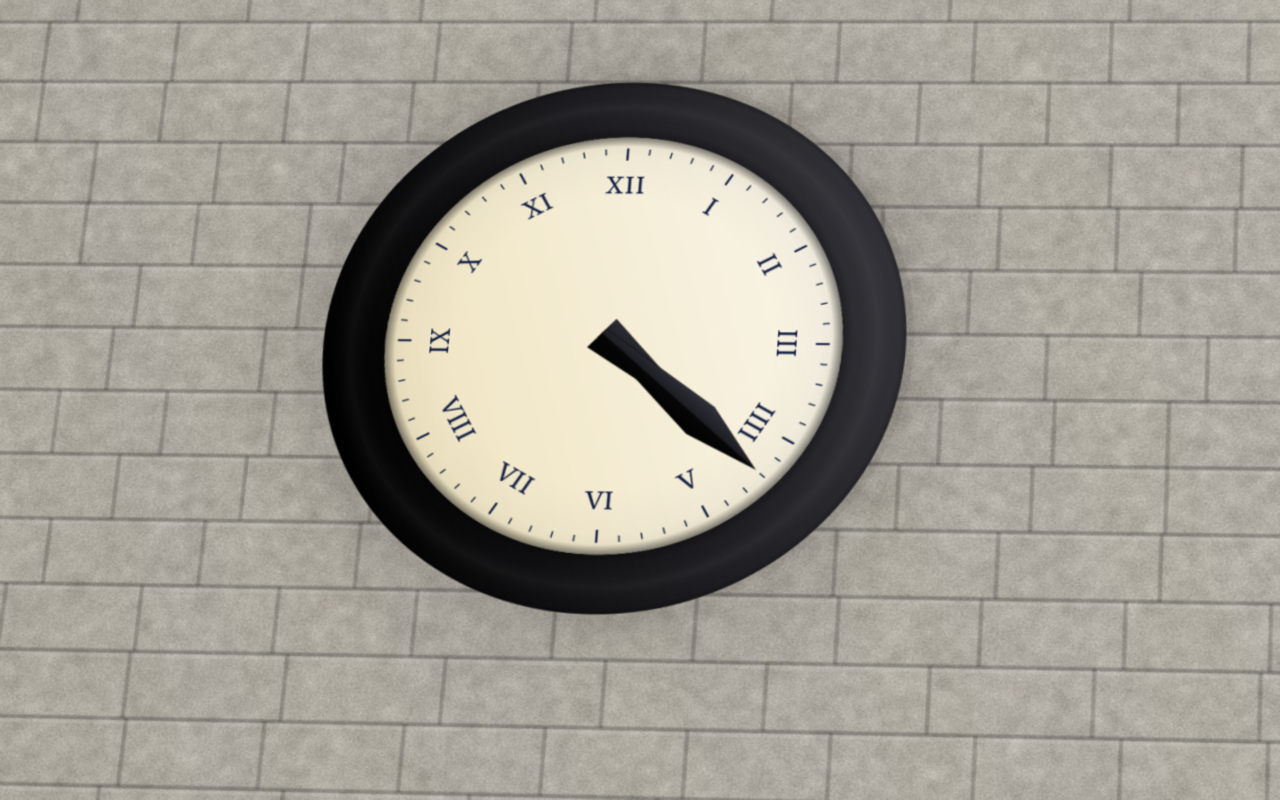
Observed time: 4:22
